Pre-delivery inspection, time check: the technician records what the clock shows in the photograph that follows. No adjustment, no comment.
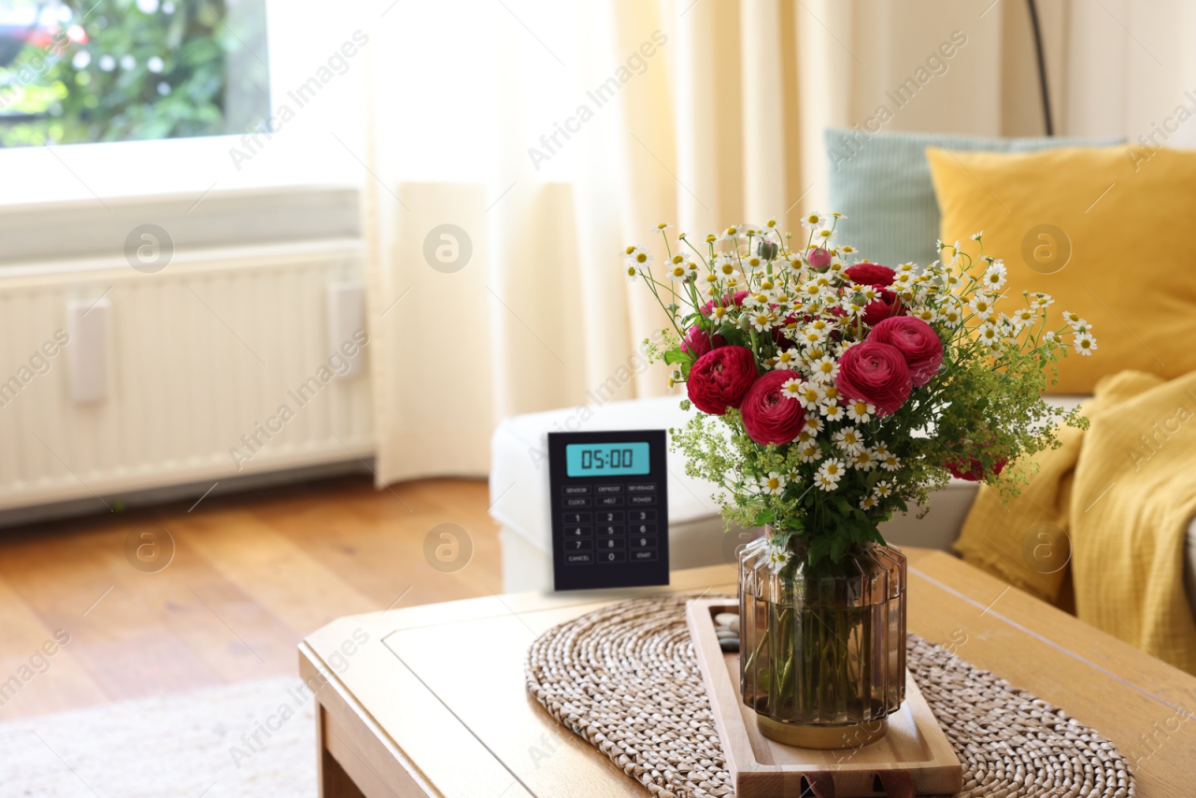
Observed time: 5:00
